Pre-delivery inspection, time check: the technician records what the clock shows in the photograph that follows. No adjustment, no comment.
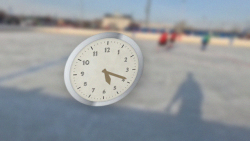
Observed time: 5:19
